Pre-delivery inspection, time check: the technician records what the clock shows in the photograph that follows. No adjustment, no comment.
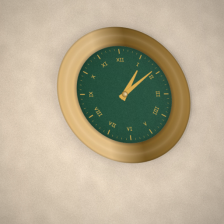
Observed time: 1:09
